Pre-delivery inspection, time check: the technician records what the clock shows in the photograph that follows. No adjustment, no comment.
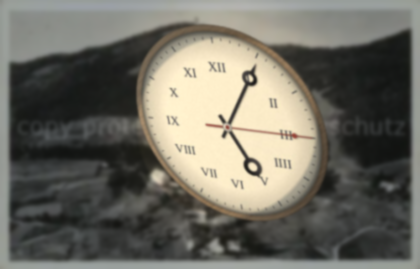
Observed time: 5:05:15
